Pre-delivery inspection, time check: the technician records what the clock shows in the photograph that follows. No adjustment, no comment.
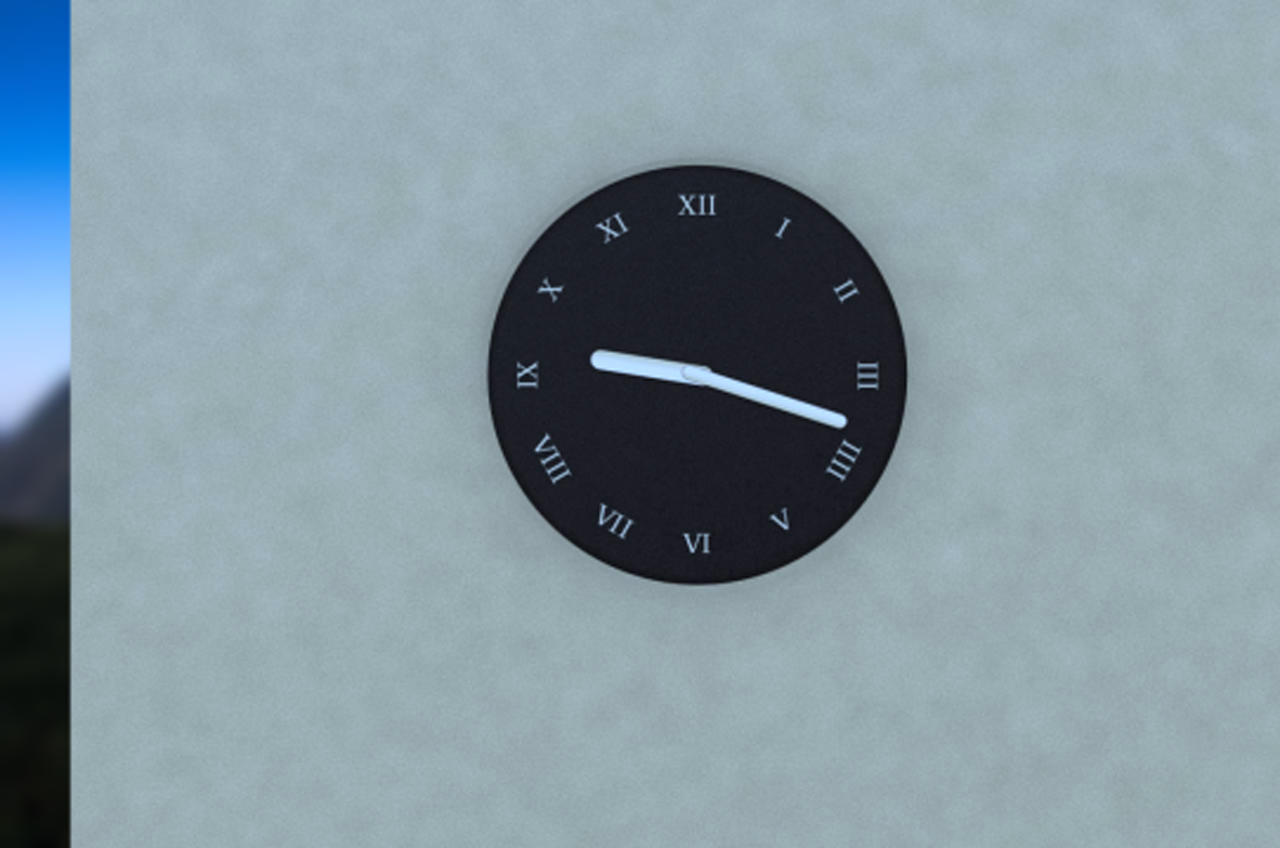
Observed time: 9:18
